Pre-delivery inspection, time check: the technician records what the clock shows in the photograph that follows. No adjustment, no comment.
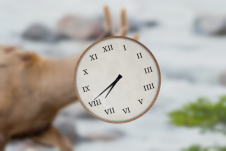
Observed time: 7:41
